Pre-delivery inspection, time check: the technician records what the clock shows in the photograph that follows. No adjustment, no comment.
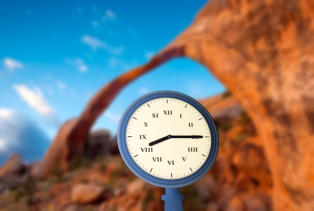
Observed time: 8:15
